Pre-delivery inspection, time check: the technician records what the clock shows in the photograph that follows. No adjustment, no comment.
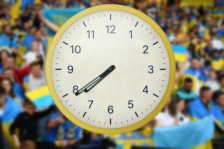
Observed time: 7:39
